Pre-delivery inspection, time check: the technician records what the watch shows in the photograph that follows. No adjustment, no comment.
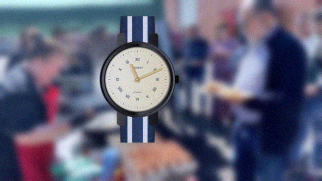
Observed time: 11:11
